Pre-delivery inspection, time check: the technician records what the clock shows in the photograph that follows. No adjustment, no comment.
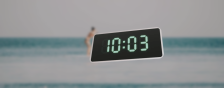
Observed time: 10:03
